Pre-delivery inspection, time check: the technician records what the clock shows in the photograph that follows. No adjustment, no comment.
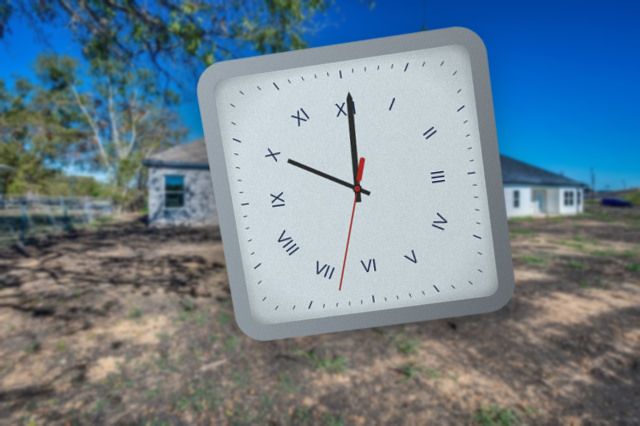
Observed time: 10:00:33
